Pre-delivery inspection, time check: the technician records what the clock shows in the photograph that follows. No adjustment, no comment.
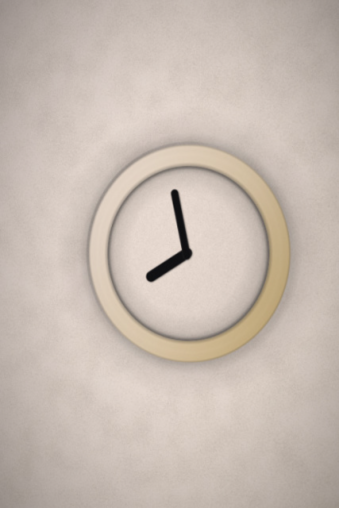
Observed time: 7:58
